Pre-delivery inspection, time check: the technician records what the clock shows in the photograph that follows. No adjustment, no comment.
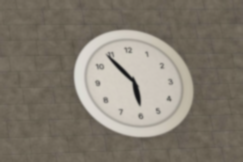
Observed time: 5:54
